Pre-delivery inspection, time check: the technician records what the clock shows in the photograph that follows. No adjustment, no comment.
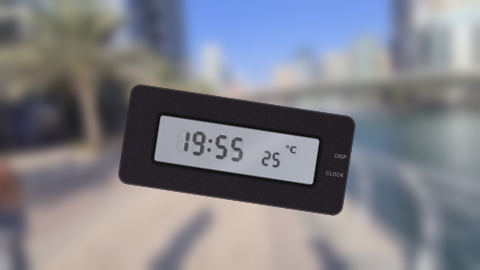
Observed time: 19:55
